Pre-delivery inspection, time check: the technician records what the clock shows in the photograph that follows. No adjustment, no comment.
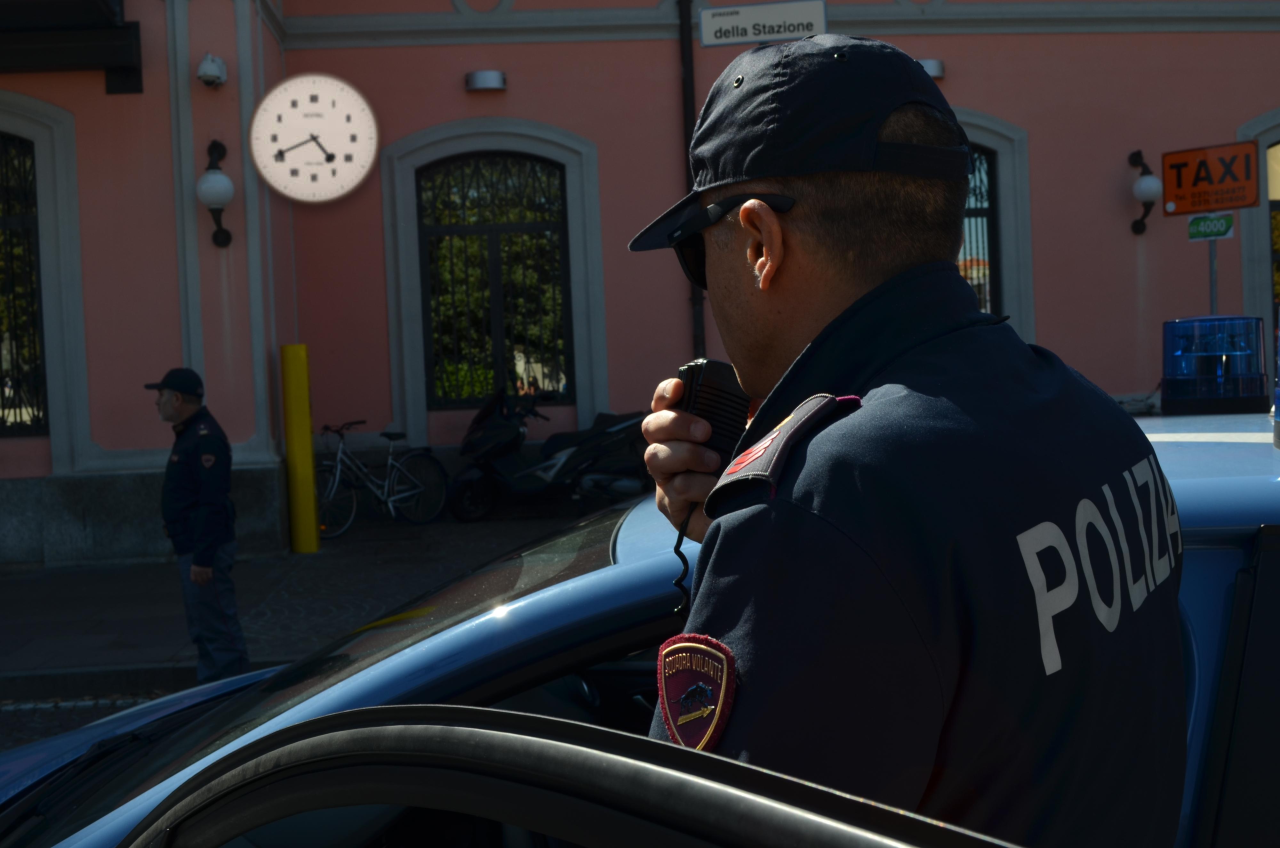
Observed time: 4:41
